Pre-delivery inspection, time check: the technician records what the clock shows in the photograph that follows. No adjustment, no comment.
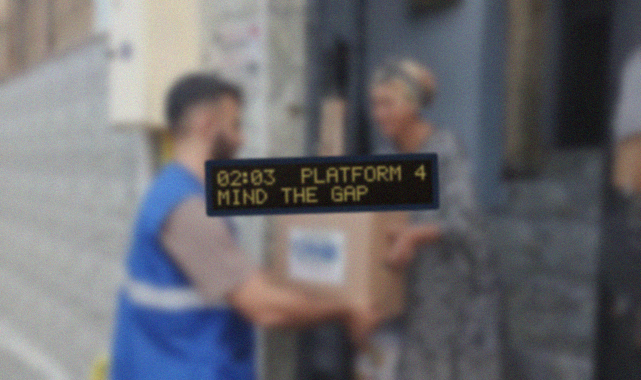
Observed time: 2:03
